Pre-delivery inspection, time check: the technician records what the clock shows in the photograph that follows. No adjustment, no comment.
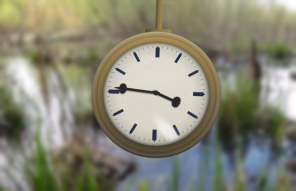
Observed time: 3:46
